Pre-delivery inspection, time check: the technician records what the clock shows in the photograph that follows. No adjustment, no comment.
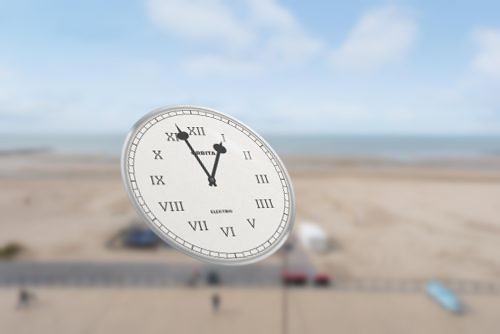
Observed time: 12:57
